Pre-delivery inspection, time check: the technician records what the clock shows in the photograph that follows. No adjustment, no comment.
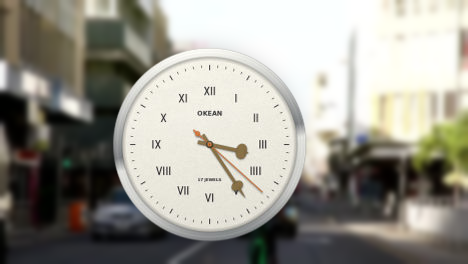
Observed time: 3:24:22
